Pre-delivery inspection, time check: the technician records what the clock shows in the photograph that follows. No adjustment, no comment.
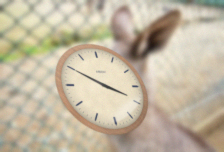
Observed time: 3:50
